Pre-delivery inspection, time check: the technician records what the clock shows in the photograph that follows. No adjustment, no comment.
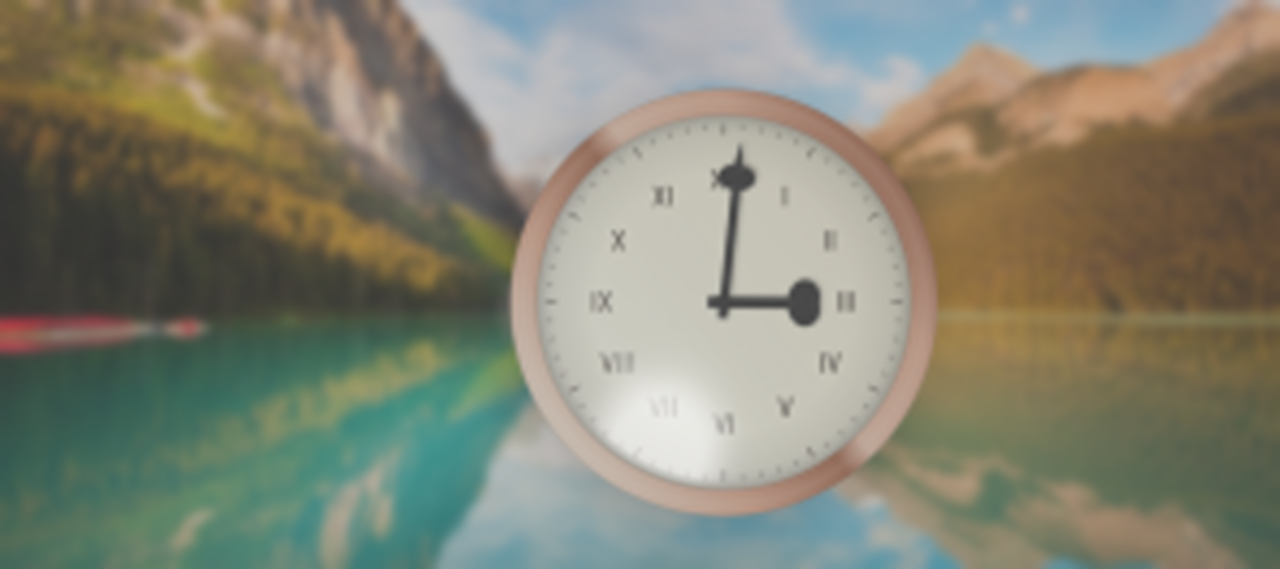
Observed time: 3:01
